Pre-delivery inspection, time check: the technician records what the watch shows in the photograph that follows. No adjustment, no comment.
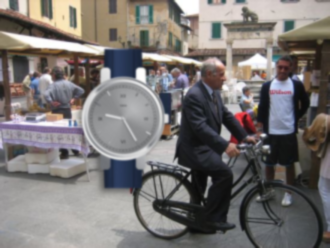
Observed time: 9:25
